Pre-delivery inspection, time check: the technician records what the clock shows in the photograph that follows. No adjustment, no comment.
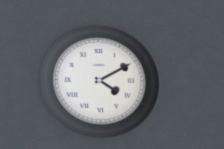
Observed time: 4:10
